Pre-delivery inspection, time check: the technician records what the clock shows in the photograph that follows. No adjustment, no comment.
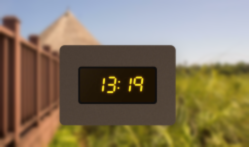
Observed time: 13:19
